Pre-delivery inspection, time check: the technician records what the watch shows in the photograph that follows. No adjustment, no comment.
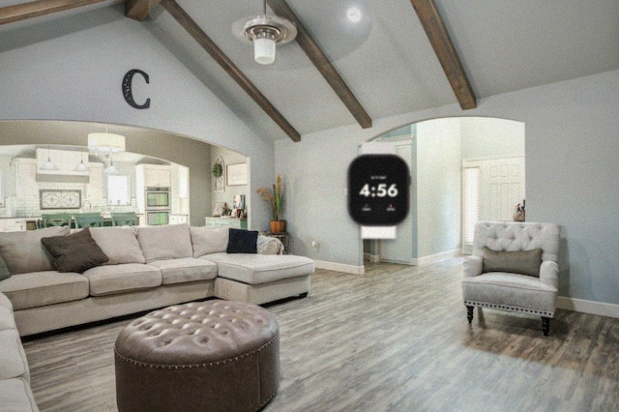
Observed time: 4:56
